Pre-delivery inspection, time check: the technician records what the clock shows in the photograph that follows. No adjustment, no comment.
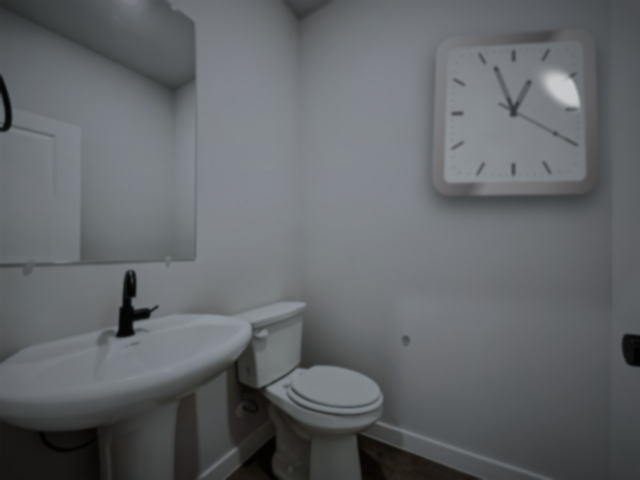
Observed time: 12:56:20
